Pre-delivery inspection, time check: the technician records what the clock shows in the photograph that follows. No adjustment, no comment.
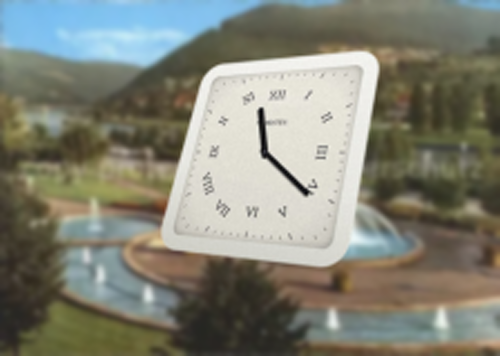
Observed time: 11:21
